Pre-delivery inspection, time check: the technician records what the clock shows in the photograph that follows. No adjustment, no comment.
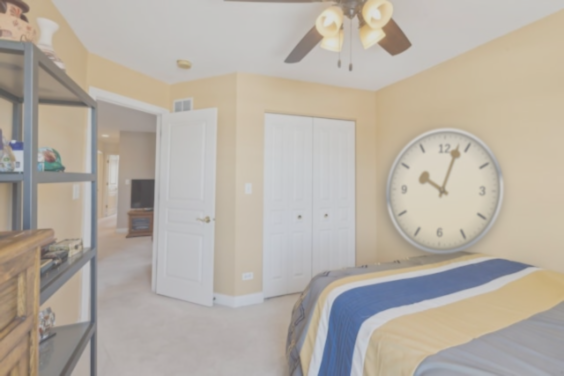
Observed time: 10:03
